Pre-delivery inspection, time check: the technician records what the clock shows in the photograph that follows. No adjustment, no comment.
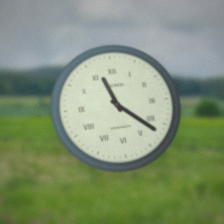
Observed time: 11:22
